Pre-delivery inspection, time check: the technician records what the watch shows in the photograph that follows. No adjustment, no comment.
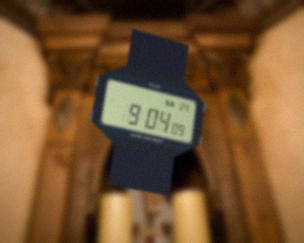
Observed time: 9:04
